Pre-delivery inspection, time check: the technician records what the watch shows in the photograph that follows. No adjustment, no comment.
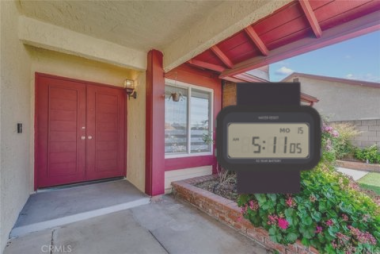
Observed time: 5:11:05
